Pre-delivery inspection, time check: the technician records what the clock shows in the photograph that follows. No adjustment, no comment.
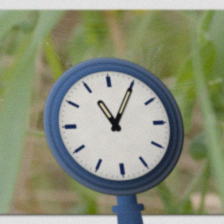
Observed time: 11:05
